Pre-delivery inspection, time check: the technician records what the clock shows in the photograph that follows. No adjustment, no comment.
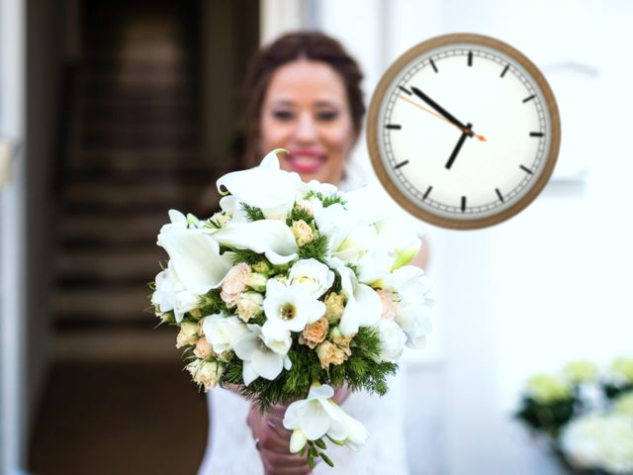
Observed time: 6:50:49
